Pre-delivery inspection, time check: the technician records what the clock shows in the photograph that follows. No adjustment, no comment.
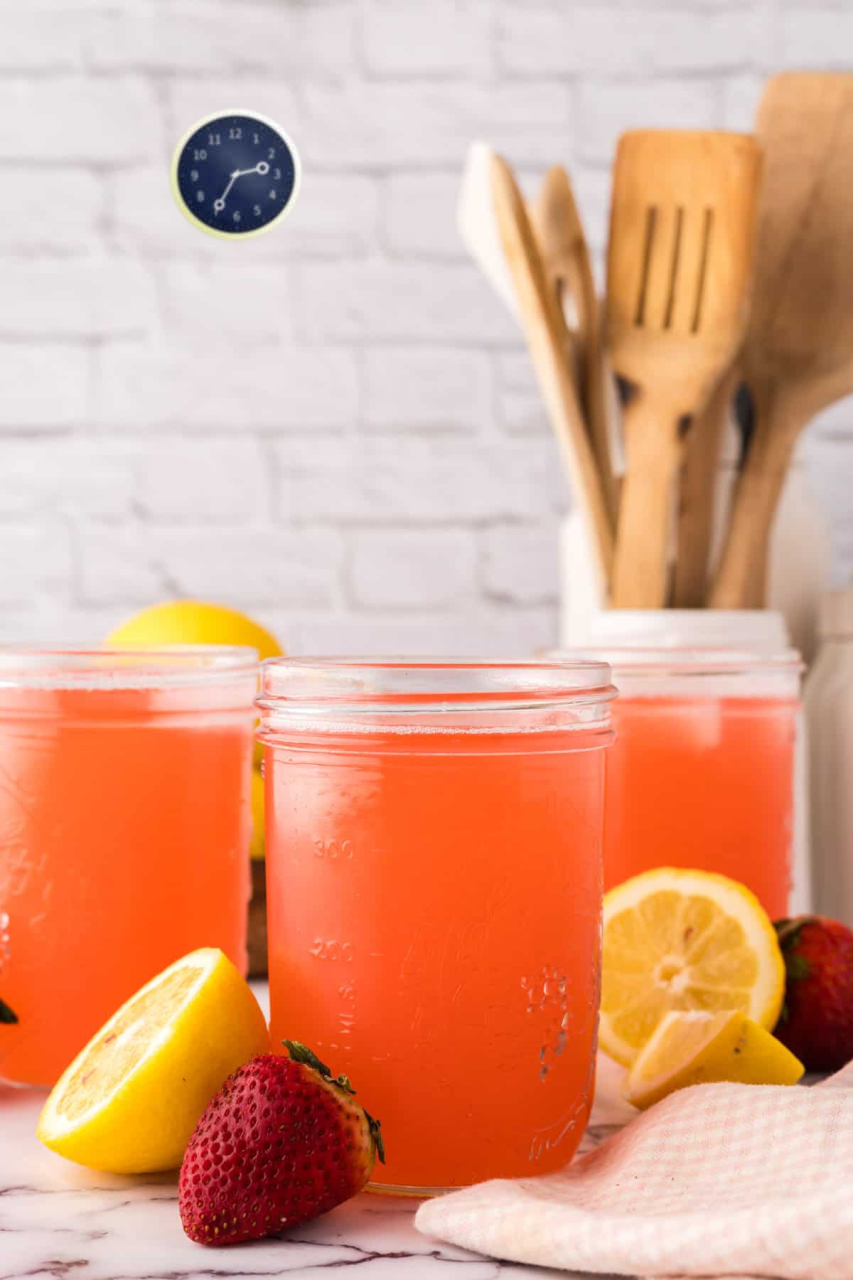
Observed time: 2:35
